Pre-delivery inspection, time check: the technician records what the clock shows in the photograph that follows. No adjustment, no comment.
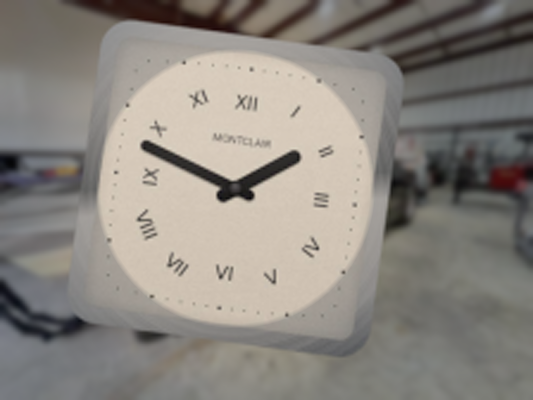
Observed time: 1:48
